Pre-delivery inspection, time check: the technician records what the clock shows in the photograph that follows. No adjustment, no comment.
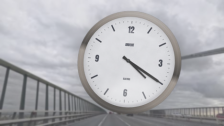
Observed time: 4:20
